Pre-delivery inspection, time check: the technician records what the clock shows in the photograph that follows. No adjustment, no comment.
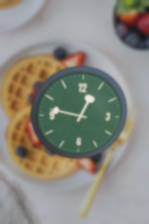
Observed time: 12:47
